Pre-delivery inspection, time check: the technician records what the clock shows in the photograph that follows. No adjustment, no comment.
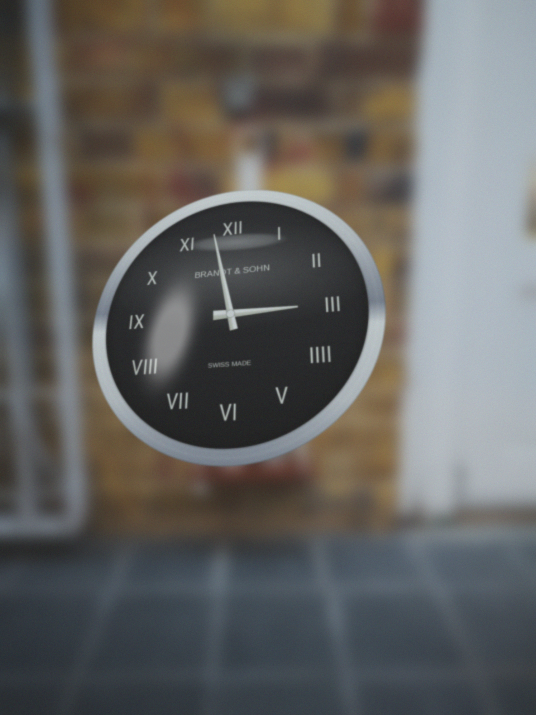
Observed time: 2:58
